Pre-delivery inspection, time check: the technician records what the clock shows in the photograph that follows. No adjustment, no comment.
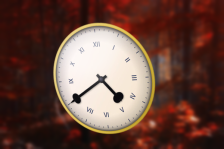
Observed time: 4:40
